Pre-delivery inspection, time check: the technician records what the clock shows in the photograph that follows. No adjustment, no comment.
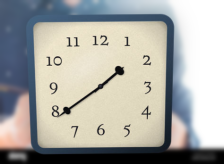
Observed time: 1:39
